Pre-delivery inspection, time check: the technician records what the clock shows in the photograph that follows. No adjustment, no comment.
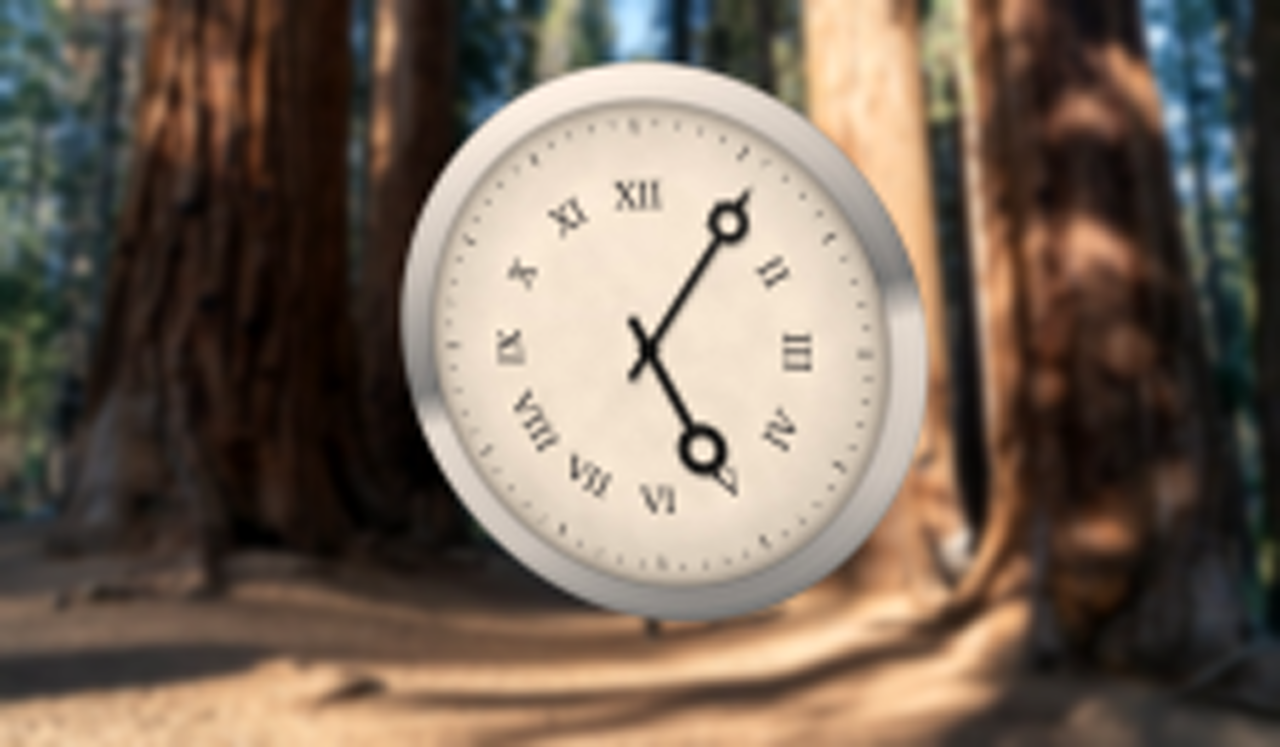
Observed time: 5:06
